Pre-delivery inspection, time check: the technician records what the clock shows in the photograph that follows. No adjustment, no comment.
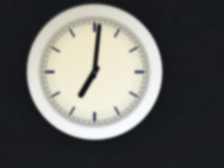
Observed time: 7:01
